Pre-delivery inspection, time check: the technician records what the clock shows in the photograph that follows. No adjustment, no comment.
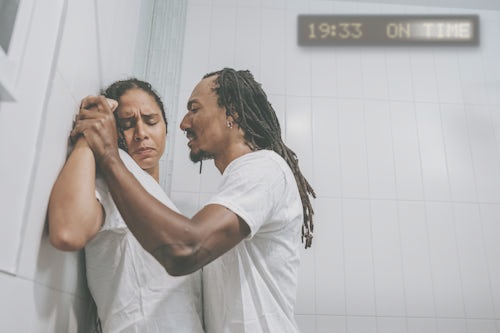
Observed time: 19:33
